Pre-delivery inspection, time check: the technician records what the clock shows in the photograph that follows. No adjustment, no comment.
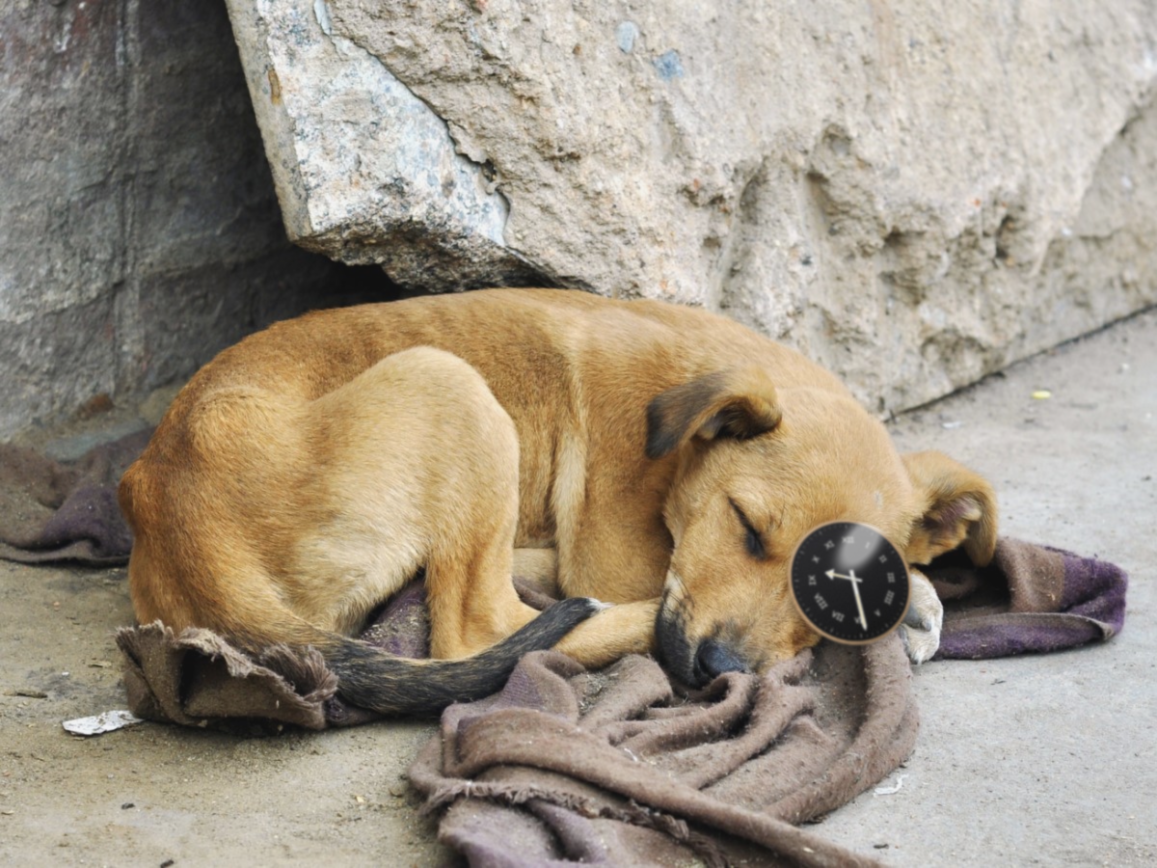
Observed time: 9:29
